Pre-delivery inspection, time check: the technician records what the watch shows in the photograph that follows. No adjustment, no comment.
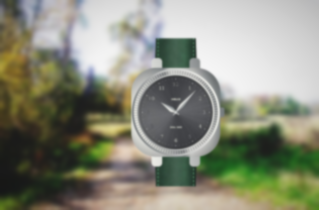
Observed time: 10:07
